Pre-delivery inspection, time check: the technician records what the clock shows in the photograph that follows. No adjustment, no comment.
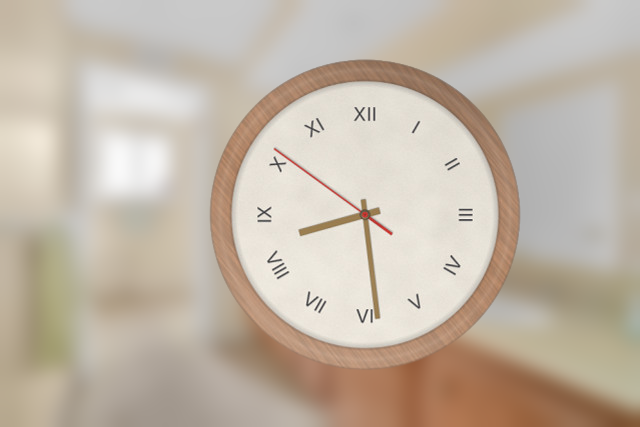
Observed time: 8:28:51
